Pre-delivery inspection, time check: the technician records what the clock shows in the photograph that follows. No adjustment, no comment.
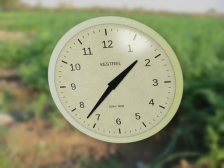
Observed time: 1:37
